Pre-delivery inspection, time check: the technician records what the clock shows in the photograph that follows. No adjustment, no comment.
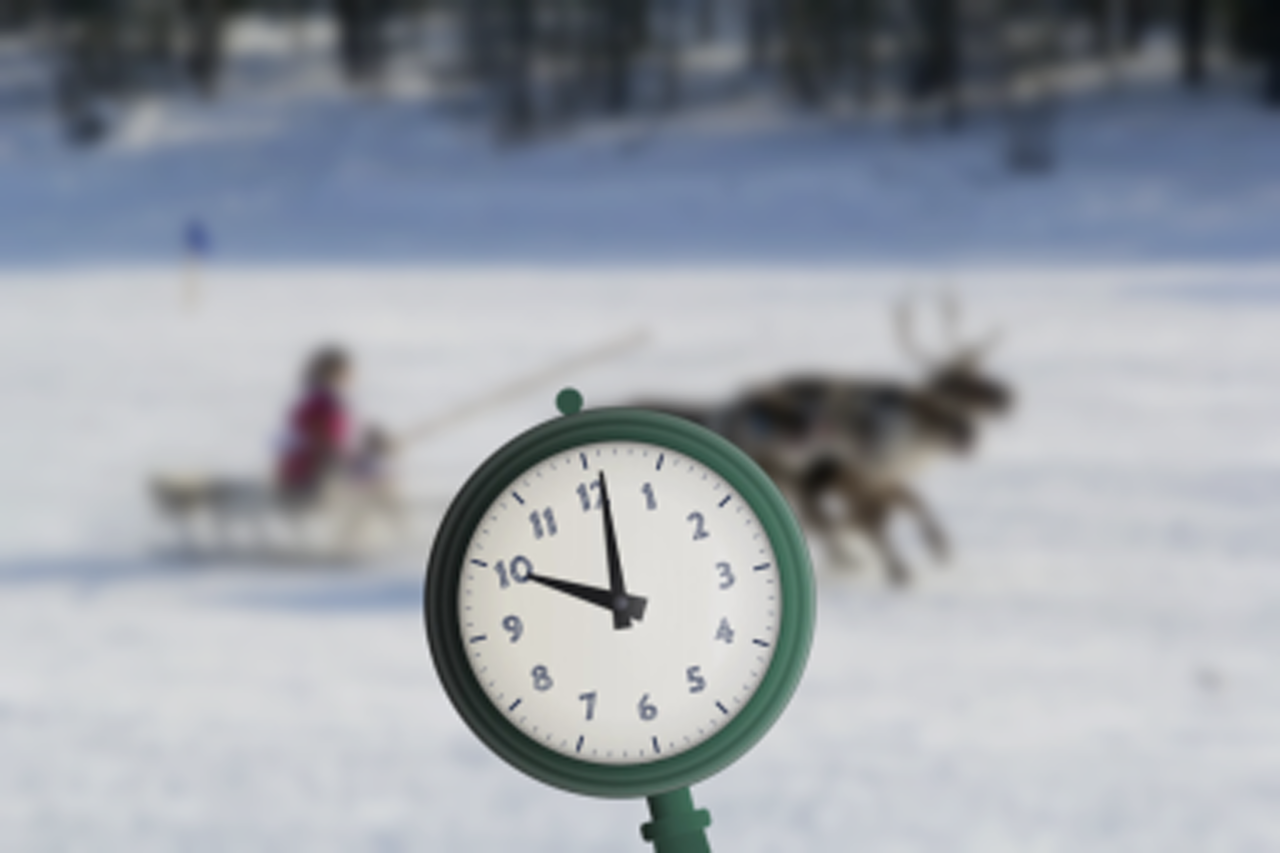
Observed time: 10:01
